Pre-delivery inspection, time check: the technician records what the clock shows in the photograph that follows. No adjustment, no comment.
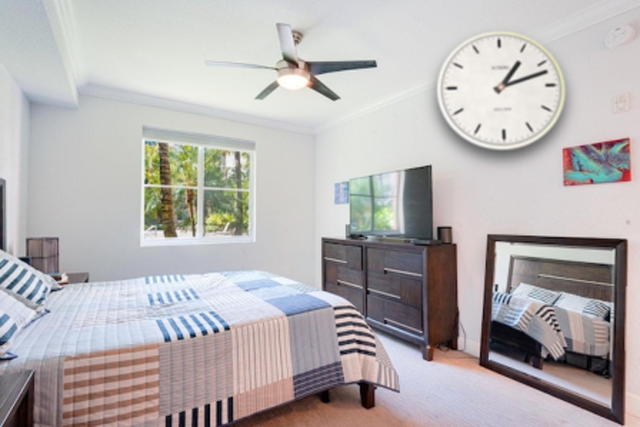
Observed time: 1:12
